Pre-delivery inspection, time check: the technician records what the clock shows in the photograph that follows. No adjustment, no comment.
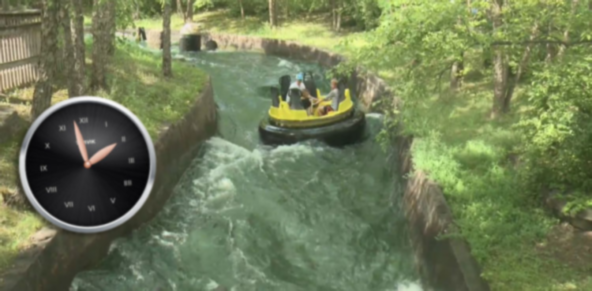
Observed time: 1:58
